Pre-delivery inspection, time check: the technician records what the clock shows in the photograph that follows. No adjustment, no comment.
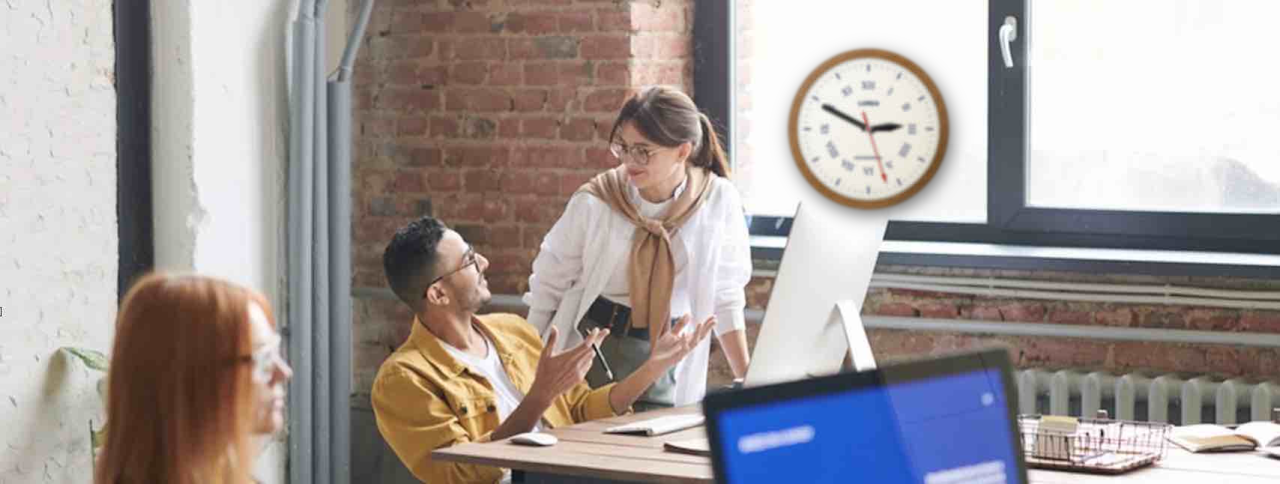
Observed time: 2:49:27
